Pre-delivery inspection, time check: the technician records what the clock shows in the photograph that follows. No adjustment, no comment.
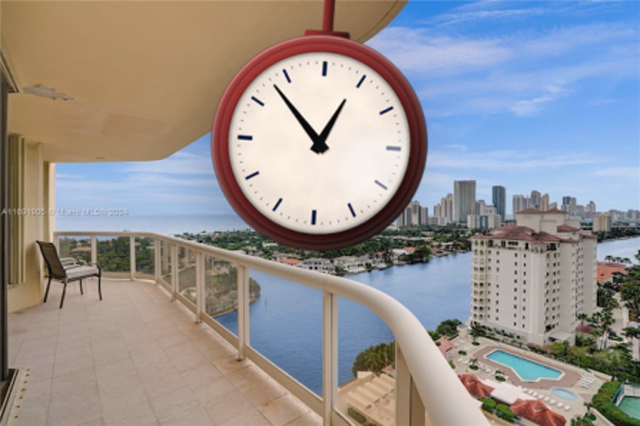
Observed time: 12:53
